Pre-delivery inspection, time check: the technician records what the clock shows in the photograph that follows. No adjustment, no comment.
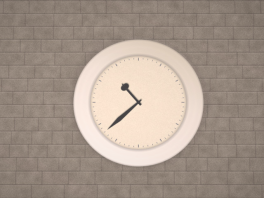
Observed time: 10:38
